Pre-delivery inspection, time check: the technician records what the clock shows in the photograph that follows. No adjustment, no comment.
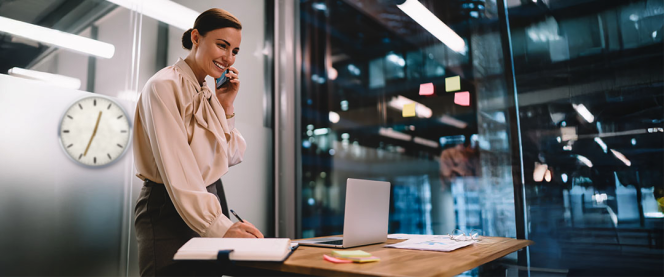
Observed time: 12:34
